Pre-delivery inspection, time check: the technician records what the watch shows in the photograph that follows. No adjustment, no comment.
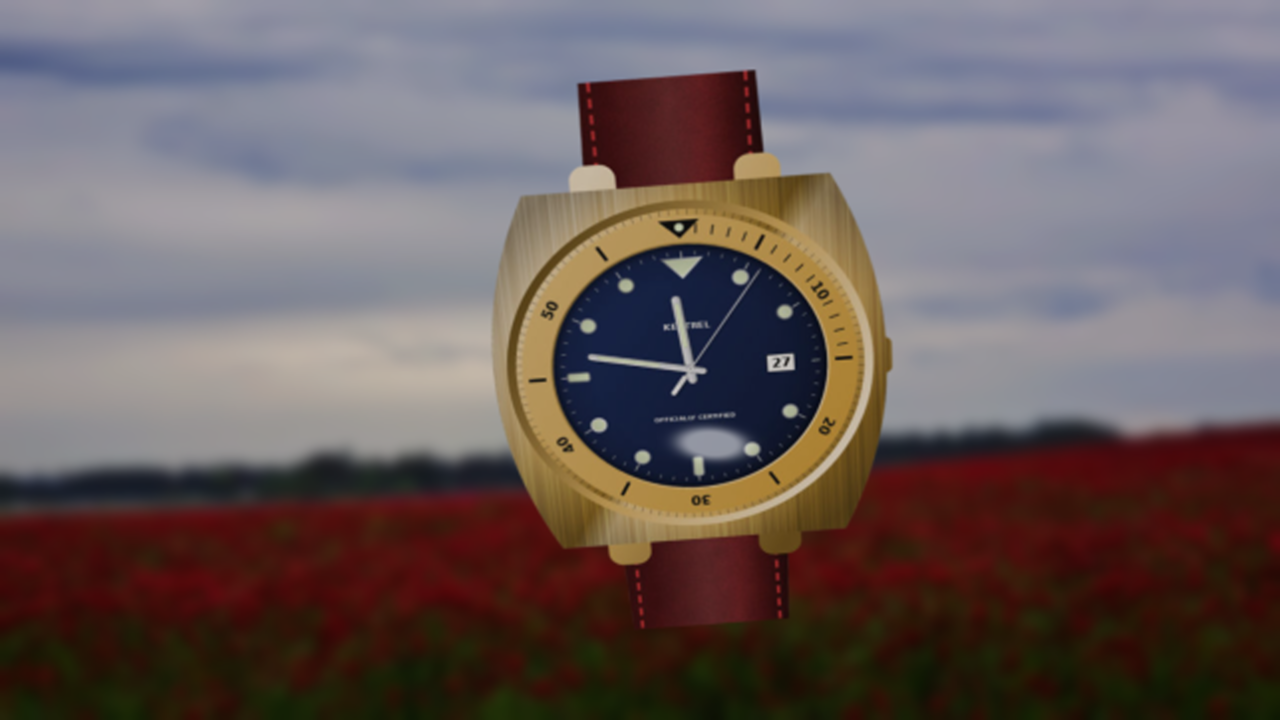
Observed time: 11:47:06
